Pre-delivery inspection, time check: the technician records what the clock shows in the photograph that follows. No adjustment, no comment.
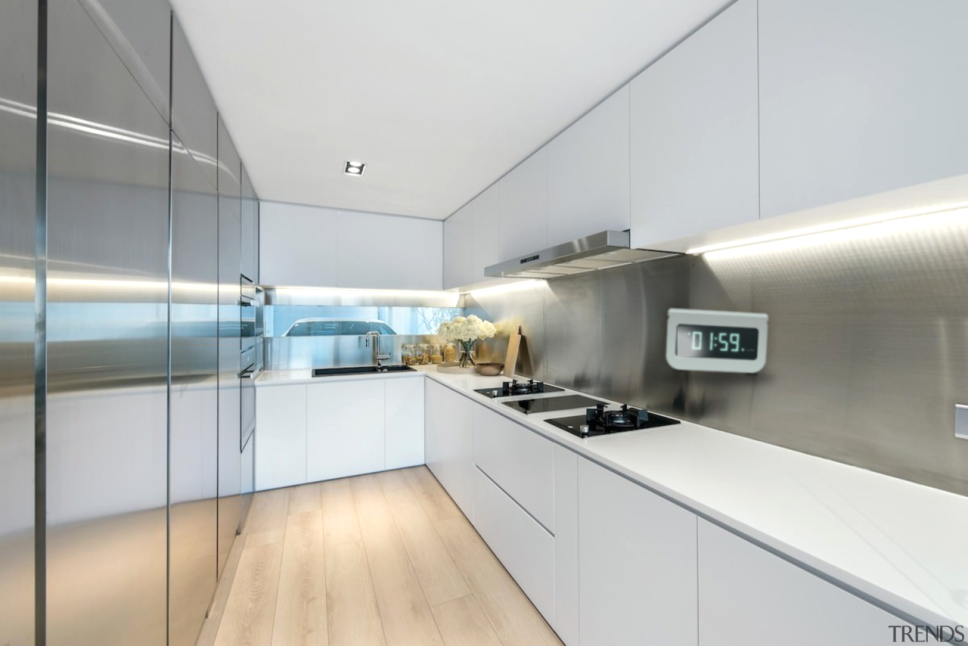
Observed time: 1:59
